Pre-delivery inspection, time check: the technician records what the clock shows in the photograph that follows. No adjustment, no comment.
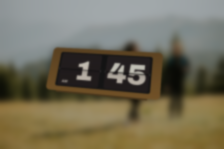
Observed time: 1:45
